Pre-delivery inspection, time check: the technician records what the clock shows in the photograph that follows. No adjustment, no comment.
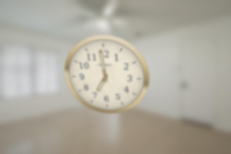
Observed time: 6:59
